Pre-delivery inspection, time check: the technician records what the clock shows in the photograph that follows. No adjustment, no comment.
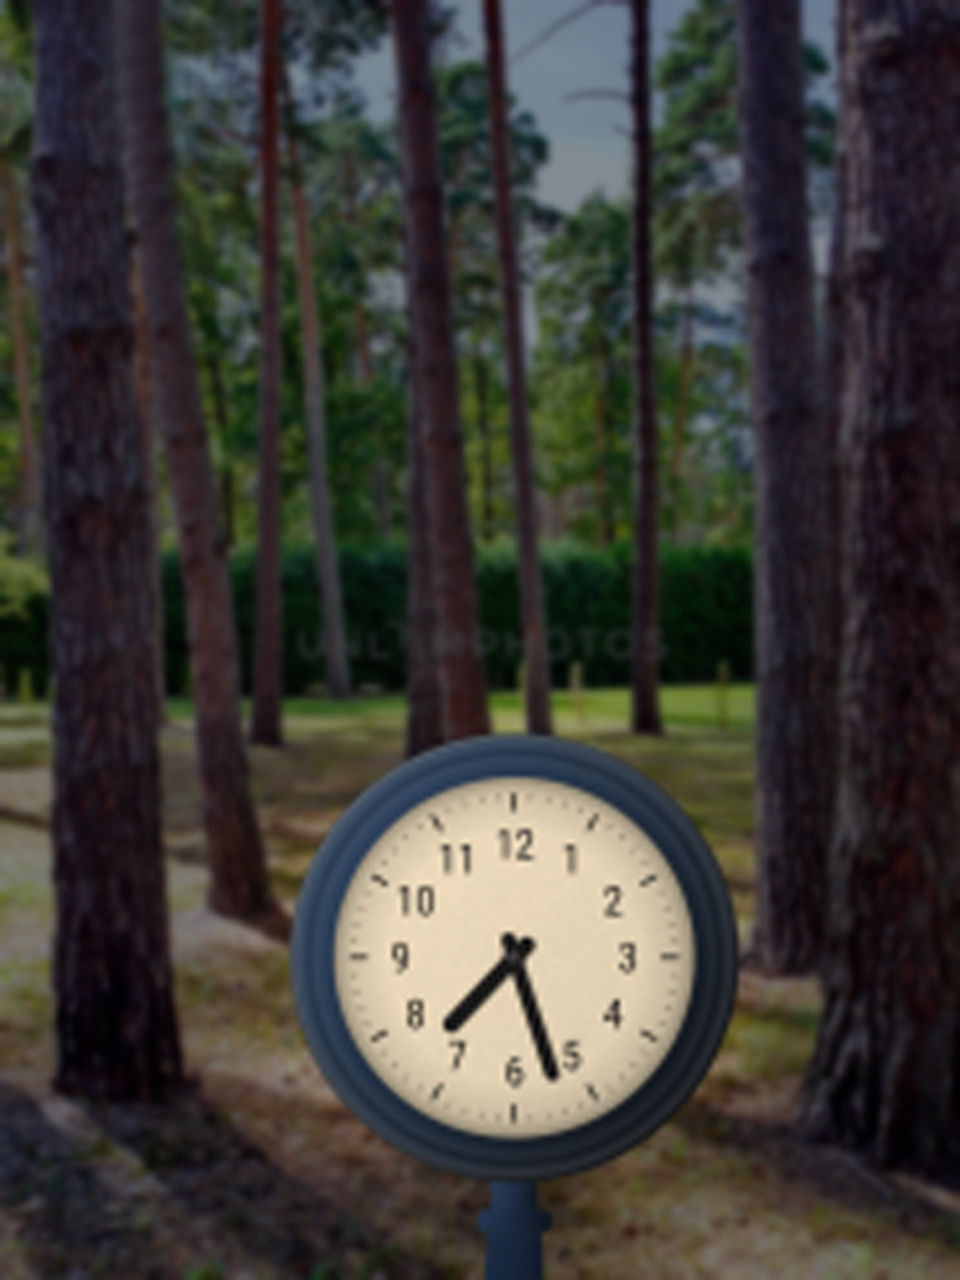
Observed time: 7:27
